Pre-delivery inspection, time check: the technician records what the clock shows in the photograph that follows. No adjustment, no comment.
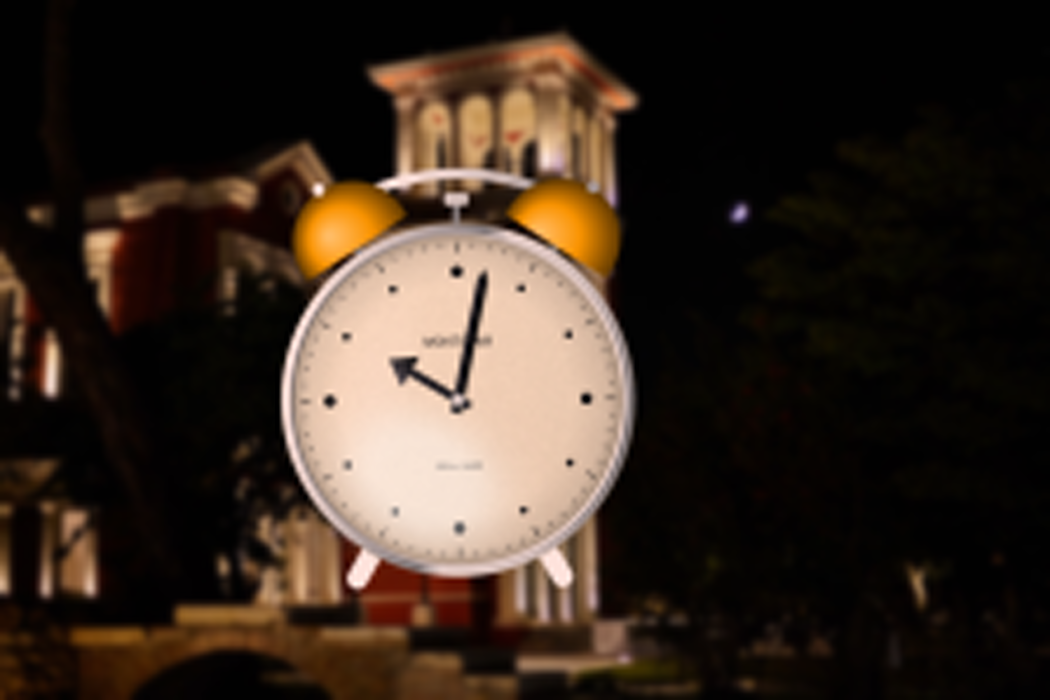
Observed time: 10:02
